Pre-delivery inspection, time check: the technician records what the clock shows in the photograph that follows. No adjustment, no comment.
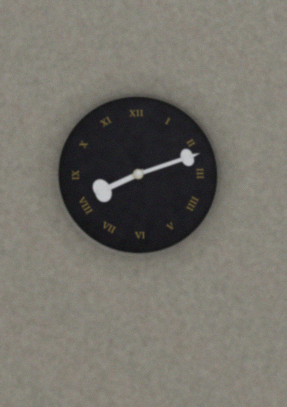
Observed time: 8:12
